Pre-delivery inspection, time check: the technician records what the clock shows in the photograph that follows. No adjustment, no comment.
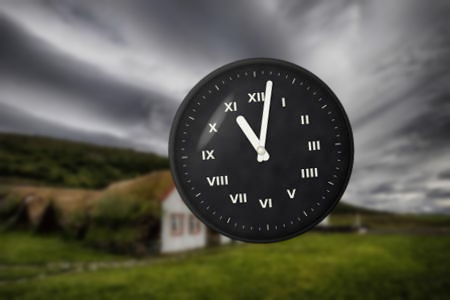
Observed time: 11:02
